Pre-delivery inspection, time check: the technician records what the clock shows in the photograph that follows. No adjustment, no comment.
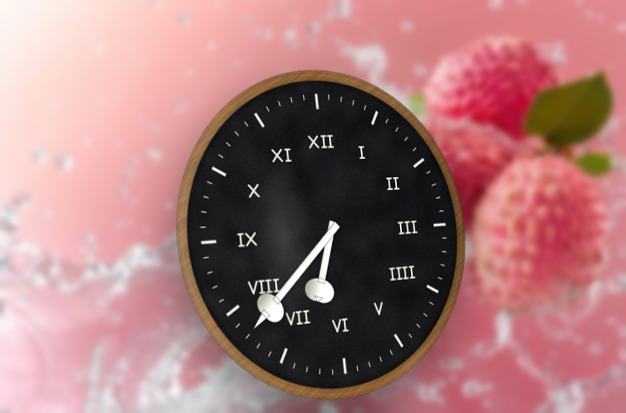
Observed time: 6:38
